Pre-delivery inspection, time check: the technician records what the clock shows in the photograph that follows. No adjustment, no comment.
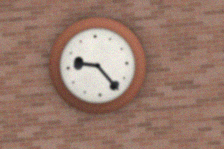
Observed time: 9:24
